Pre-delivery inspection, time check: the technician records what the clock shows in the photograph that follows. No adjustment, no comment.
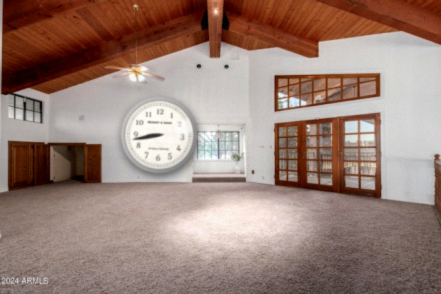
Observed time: 8:43
